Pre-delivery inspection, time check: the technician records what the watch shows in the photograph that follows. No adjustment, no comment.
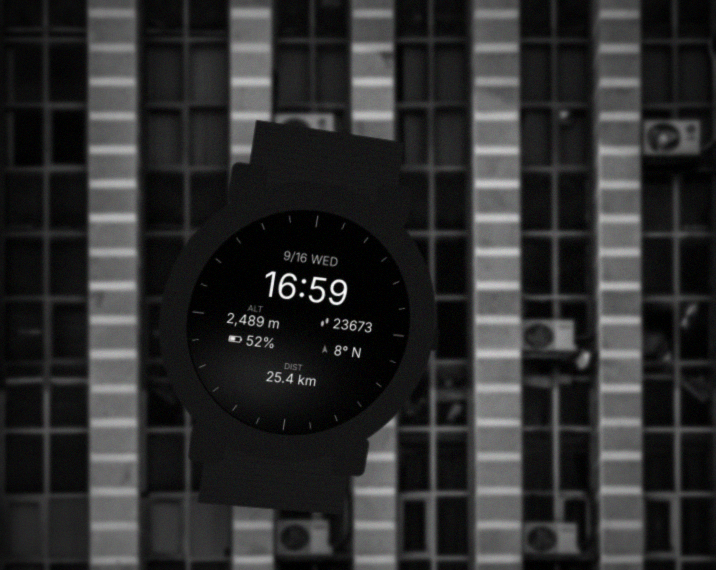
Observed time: 16:59
